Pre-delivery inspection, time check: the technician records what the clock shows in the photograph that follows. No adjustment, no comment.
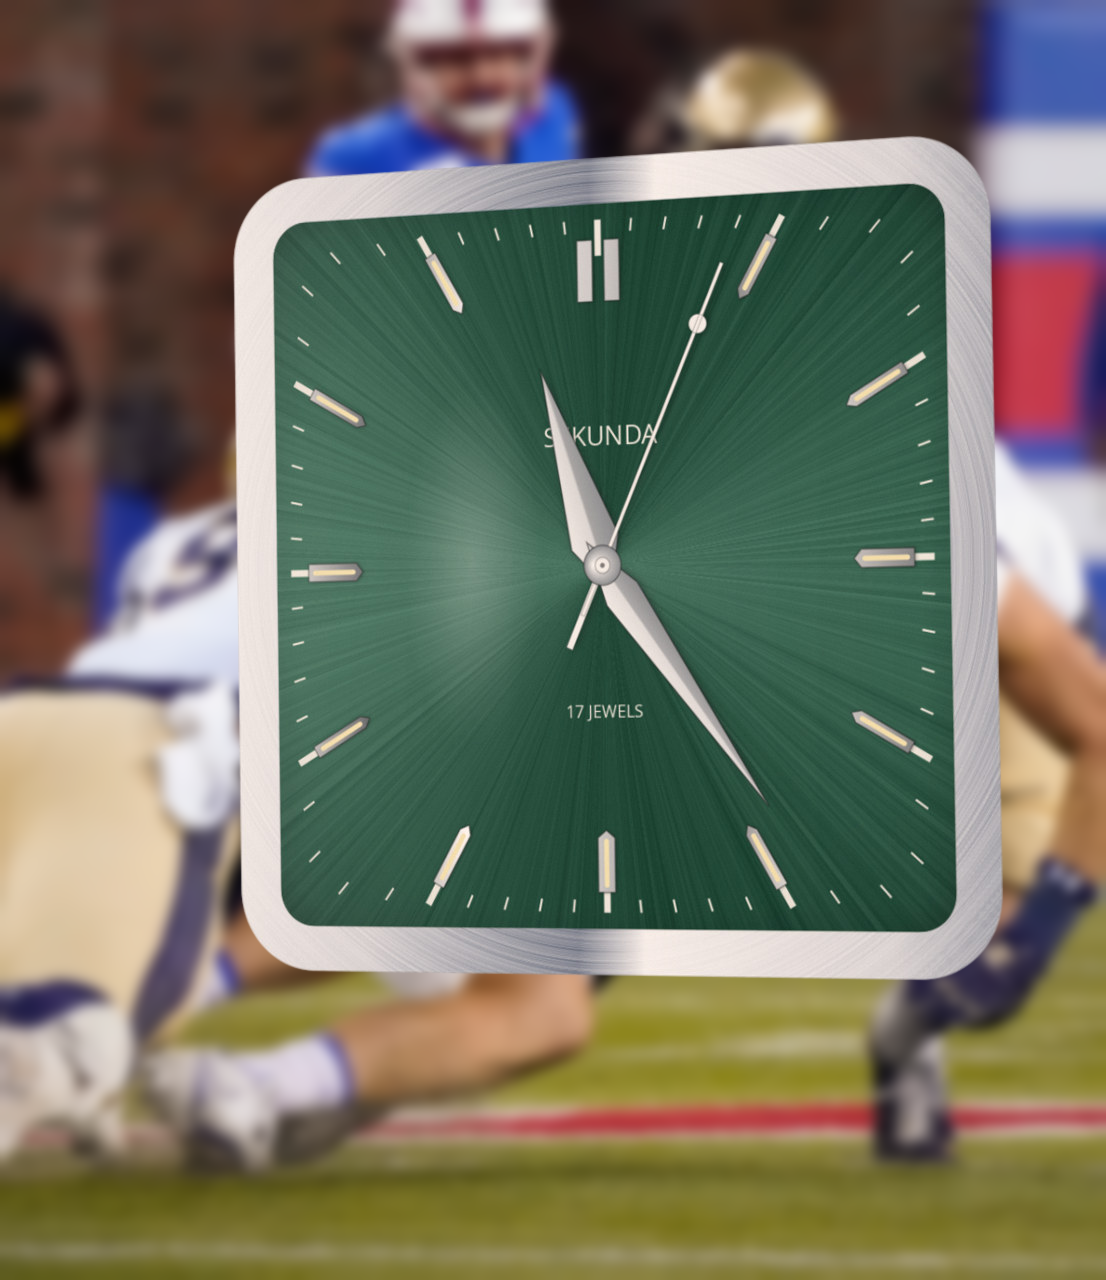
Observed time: 11:24:04
